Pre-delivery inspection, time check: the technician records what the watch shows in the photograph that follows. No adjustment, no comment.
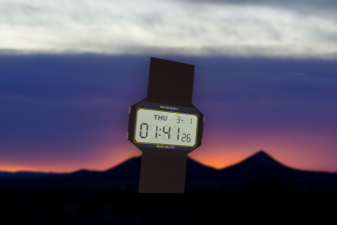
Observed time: 1:41:26
